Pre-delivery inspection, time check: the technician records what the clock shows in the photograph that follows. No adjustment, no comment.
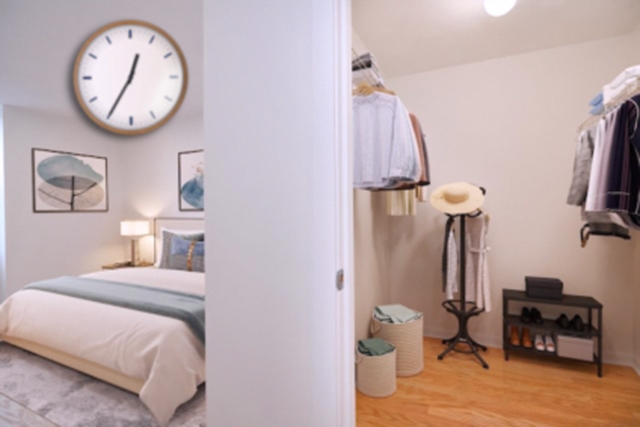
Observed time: 12:35
